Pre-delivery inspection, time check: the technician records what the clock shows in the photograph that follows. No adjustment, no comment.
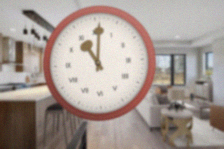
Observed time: 11:01
